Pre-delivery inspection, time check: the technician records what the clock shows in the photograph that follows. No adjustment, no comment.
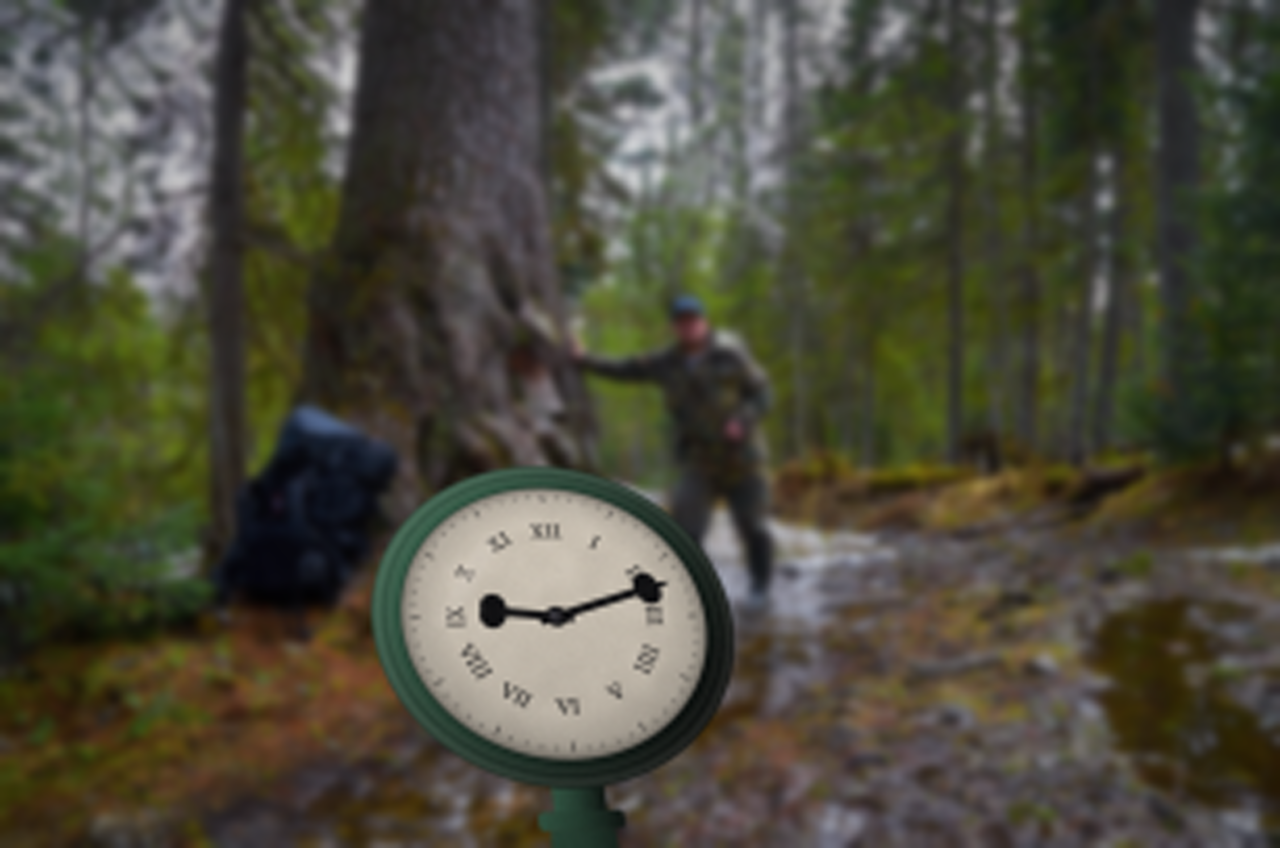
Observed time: 9:12
